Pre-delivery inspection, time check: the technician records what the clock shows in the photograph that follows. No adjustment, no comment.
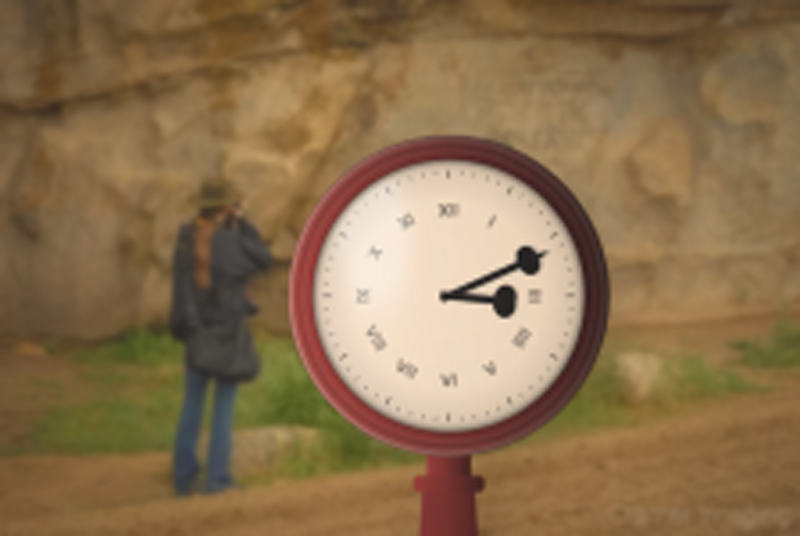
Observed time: 3:11
